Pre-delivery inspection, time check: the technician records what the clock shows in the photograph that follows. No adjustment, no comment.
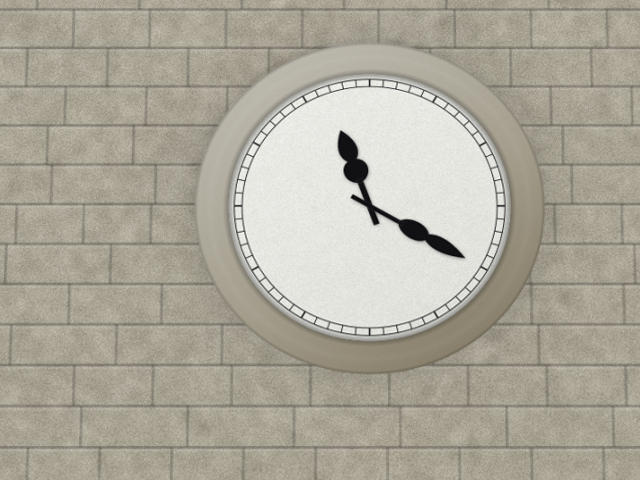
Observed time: 11:20
